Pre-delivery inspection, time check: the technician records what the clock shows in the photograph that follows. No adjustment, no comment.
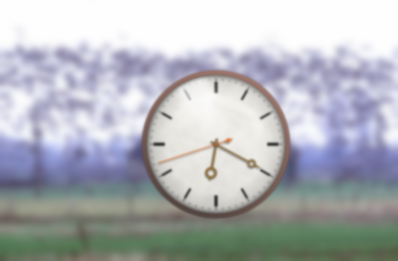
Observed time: 6:19:42
